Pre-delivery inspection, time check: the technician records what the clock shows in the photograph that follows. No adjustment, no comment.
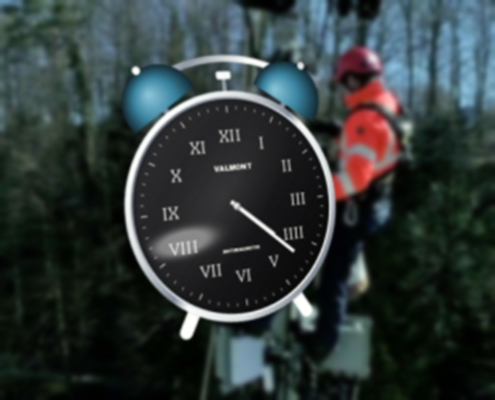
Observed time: 4:22
